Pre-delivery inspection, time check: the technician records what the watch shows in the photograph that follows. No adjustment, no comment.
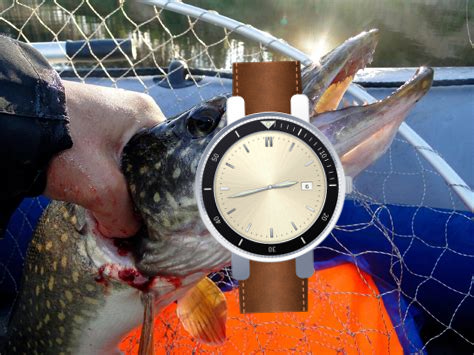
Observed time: 2:43
